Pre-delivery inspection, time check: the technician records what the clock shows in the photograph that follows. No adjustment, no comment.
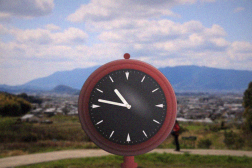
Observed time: 10:47
